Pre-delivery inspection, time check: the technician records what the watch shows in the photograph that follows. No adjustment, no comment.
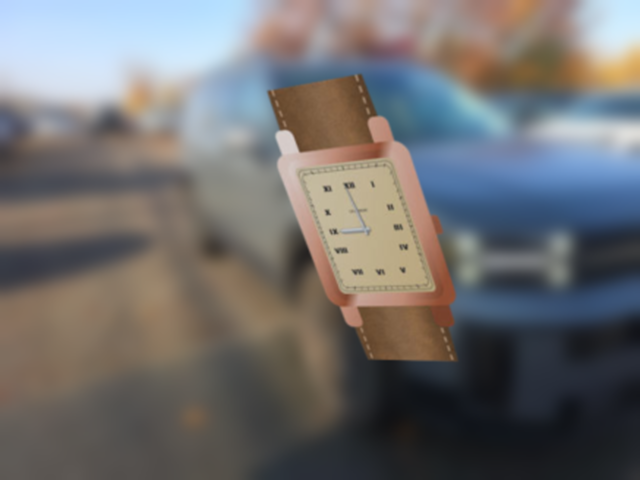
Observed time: 8:59
